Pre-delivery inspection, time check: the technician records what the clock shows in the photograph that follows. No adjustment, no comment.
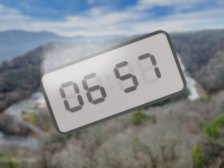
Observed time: 6:57
